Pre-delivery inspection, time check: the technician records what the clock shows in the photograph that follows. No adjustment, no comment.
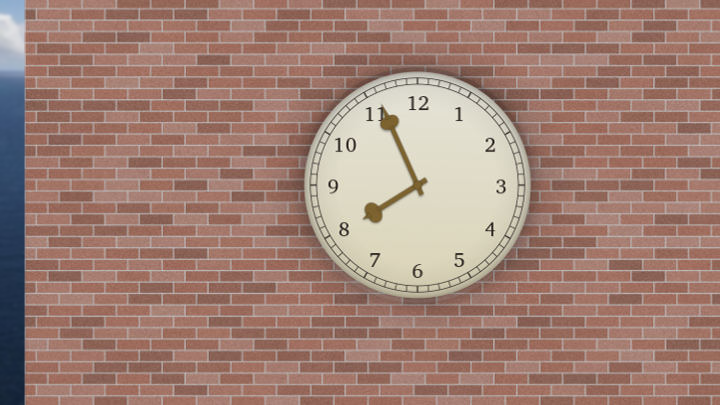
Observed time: 7:56
